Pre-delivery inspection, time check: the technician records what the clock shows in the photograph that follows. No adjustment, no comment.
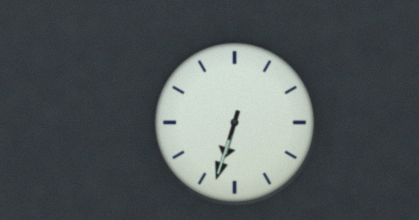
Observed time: 6:33
